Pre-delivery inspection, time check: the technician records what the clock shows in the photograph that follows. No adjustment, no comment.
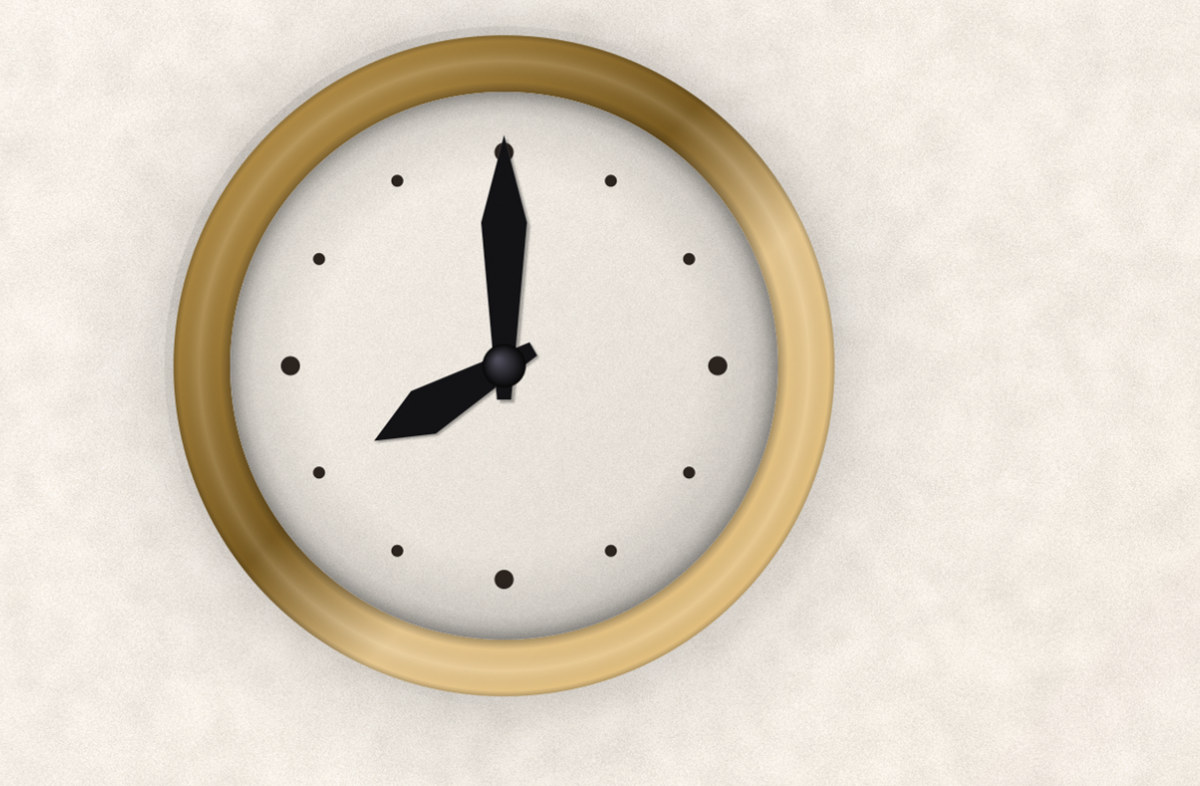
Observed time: 8:00
